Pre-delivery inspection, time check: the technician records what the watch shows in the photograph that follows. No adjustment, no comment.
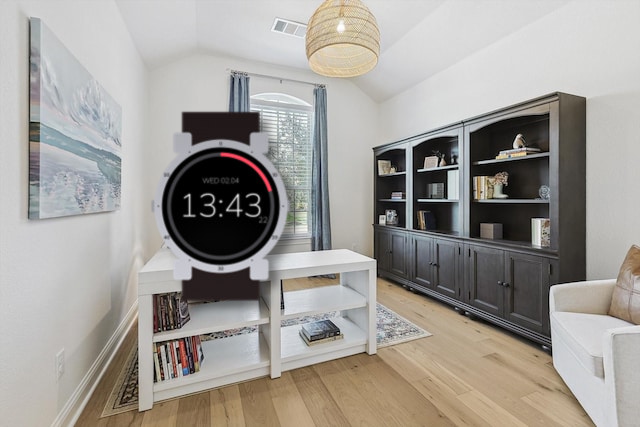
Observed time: 13:43
